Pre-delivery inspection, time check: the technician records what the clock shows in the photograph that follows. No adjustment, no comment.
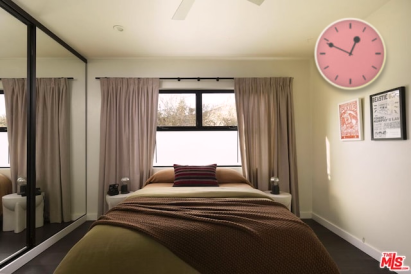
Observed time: 12:49
